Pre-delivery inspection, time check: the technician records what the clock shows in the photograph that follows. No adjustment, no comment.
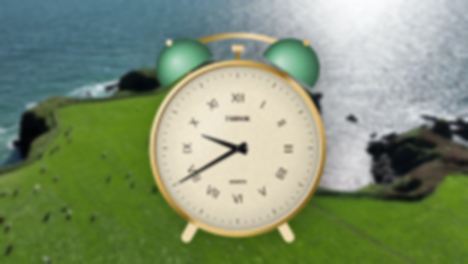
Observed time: 9:40
